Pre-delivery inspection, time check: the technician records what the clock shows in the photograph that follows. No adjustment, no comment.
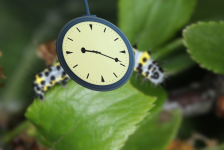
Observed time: 9:19
